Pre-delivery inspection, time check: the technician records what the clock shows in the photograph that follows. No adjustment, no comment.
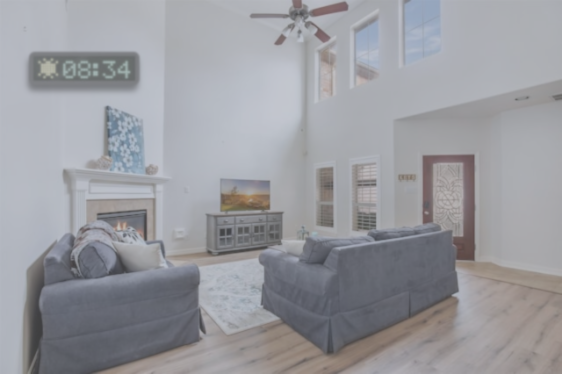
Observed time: 8:34
